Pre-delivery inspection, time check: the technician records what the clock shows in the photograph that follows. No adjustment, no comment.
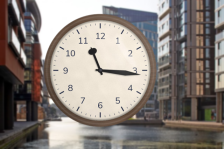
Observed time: 11:16
